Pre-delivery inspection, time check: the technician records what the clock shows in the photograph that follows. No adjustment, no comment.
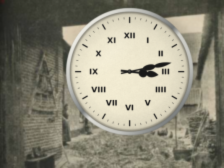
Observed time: 3:13
